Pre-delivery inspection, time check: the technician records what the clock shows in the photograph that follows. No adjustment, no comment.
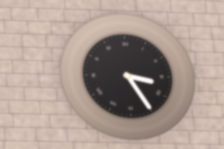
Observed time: 3:25
